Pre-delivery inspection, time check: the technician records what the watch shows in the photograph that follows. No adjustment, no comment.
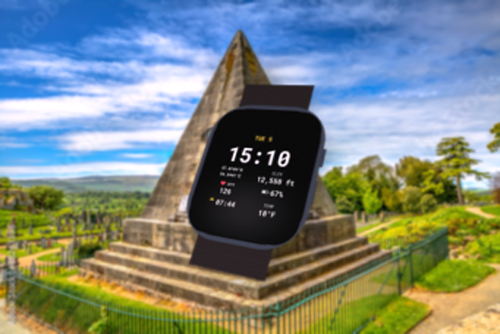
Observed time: 15:10
